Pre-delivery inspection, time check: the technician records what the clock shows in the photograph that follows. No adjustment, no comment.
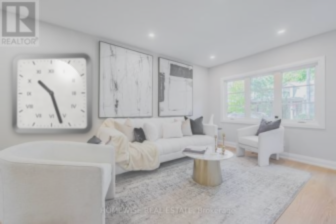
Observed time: 10:27
